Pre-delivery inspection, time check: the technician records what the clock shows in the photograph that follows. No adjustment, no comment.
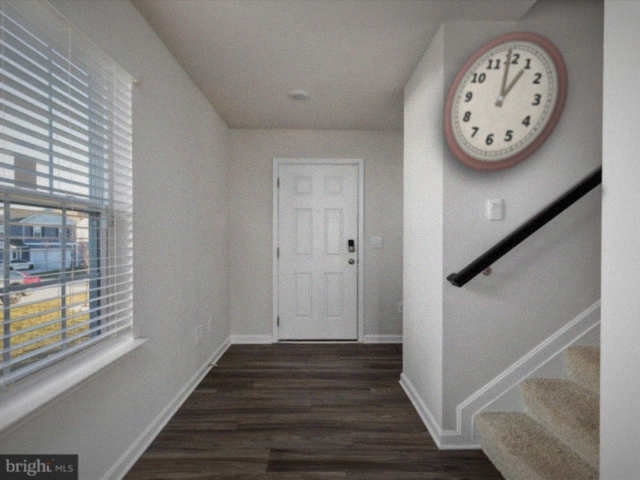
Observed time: 12:59
